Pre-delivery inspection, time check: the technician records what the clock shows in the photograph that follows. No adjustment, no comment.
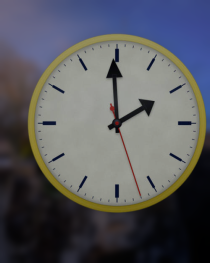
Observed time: 1:59:27
